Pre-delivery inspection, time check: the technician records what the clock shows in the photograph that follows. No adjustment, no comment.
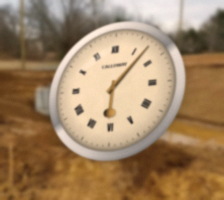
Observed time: 6:07
